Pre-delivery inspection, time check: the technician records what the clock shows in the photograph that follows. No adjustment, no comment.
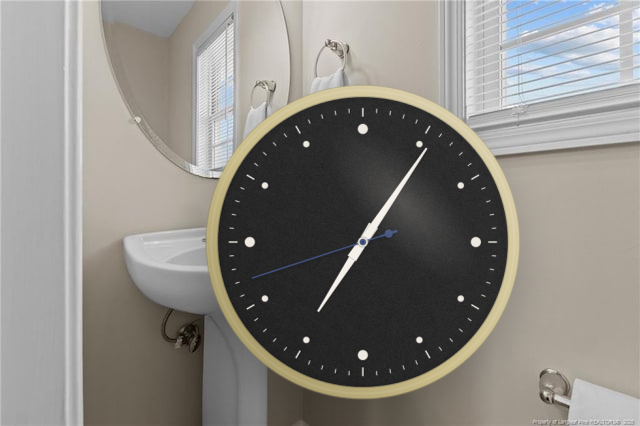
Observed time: 7:05:42
